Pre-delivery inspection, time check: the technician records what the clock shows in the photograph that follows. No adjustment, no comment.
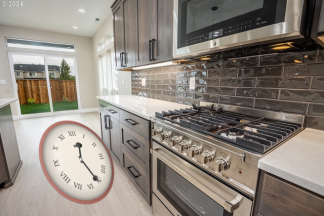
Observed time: 12:26
